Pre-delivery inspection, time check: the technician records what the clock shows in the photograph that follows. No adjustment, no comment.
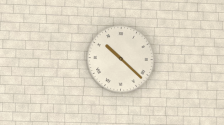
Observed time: 10:22
